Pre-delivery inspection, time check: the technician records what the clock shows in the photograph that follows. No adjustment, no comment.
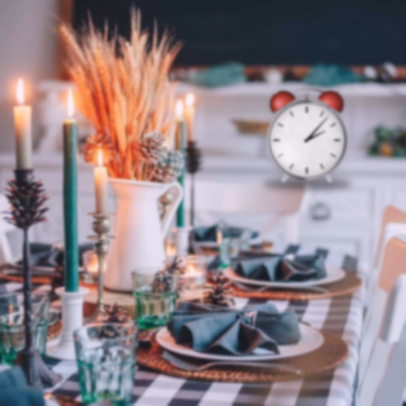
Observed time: 2:07
